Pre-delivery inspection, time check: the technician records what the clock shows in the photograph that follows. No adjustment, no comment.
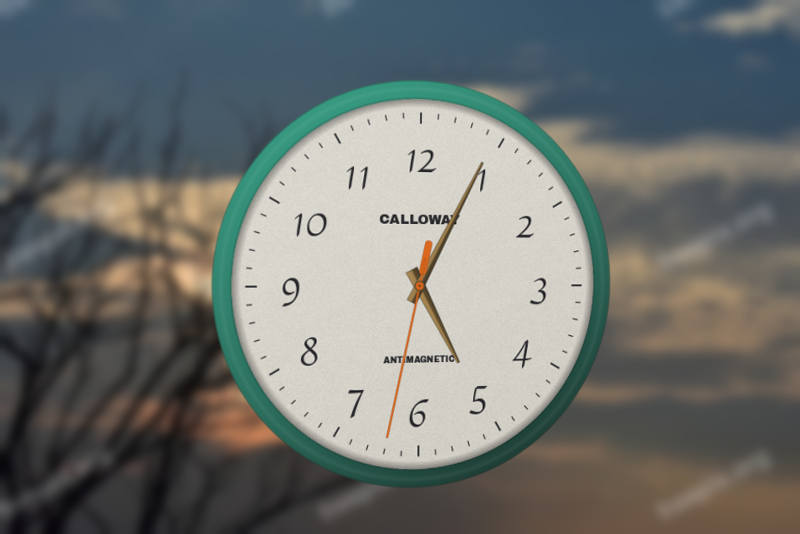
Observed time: 5:04:32
